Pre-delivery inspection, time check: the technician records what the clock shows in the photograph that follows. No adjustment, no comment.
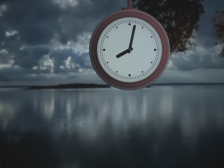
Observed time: 8:02
